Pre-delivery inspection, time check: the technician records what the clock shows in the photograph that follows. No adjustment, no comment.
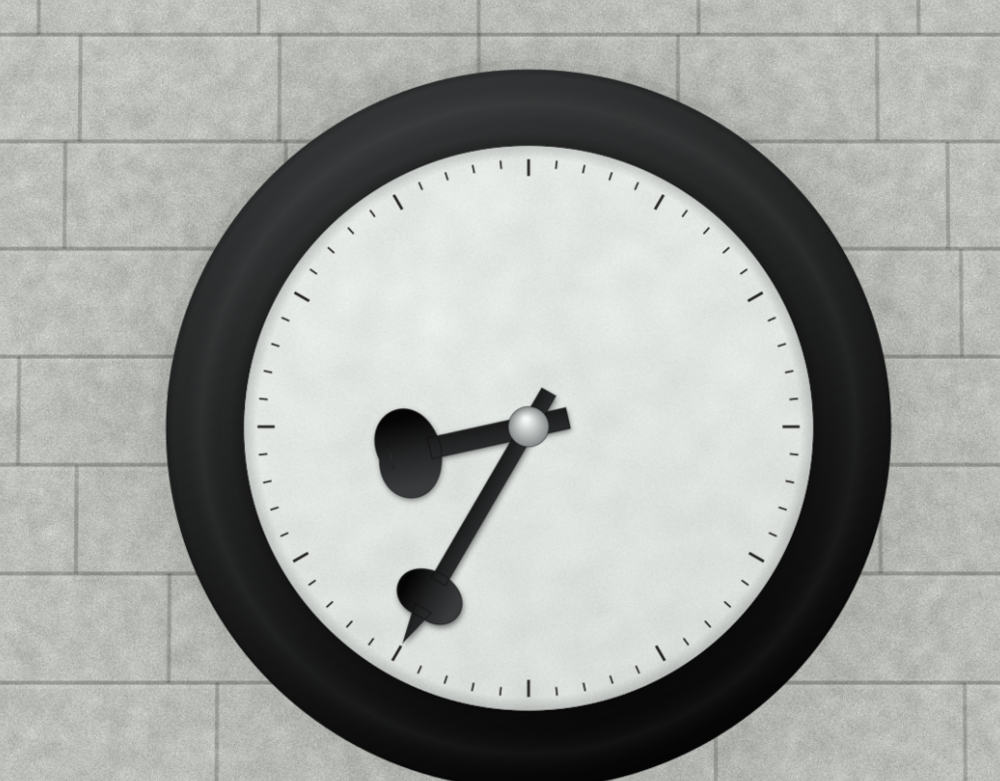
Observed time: 8:35
